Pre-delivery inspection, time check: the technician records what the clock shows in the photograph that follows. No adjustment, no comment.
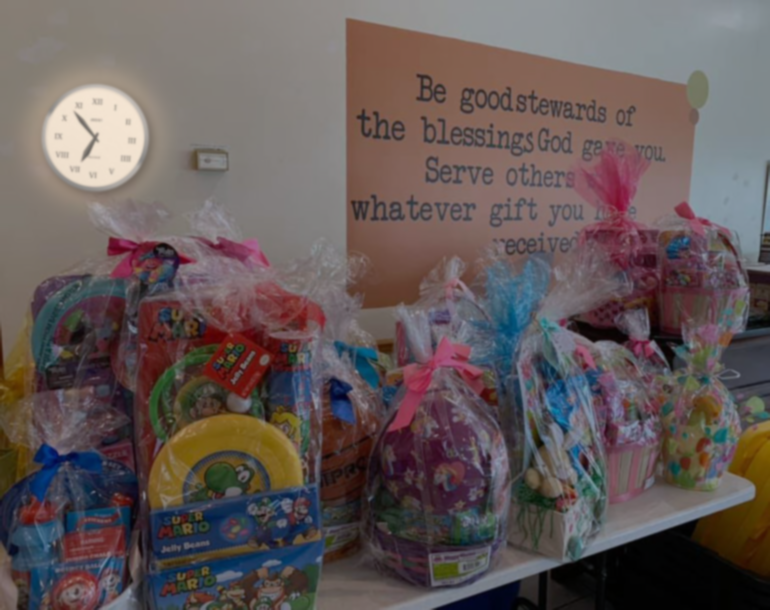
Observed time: 6:53
